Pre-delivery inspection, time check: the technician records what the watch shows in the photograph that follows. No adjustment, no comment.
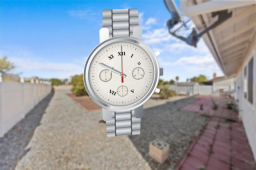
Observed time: 9:50
